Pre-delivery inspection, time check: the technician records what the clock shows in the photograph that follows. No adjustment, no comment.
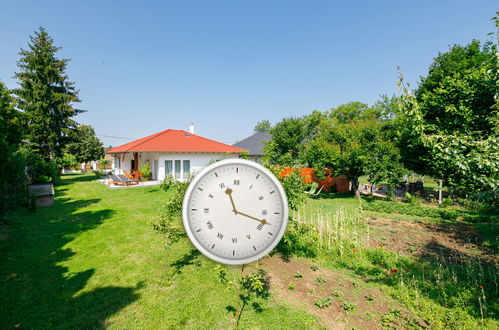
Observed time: 11:18
